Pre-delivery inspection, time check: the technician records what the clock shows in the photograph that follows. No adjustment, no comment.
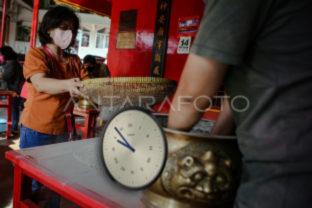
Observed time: 9:53
